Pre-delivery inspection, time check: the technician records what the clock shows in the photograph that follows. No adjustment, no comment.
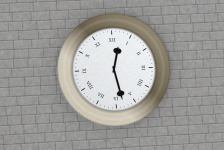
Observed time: 12:28
